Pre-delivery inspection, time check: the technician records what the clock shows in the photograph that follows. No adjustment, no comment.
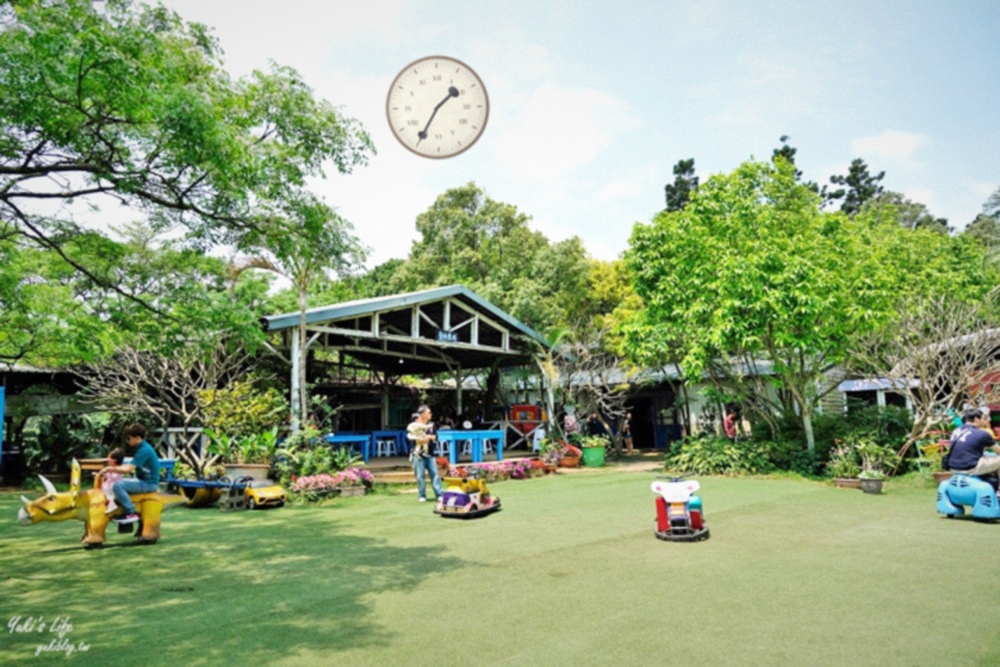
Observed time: 1:35
